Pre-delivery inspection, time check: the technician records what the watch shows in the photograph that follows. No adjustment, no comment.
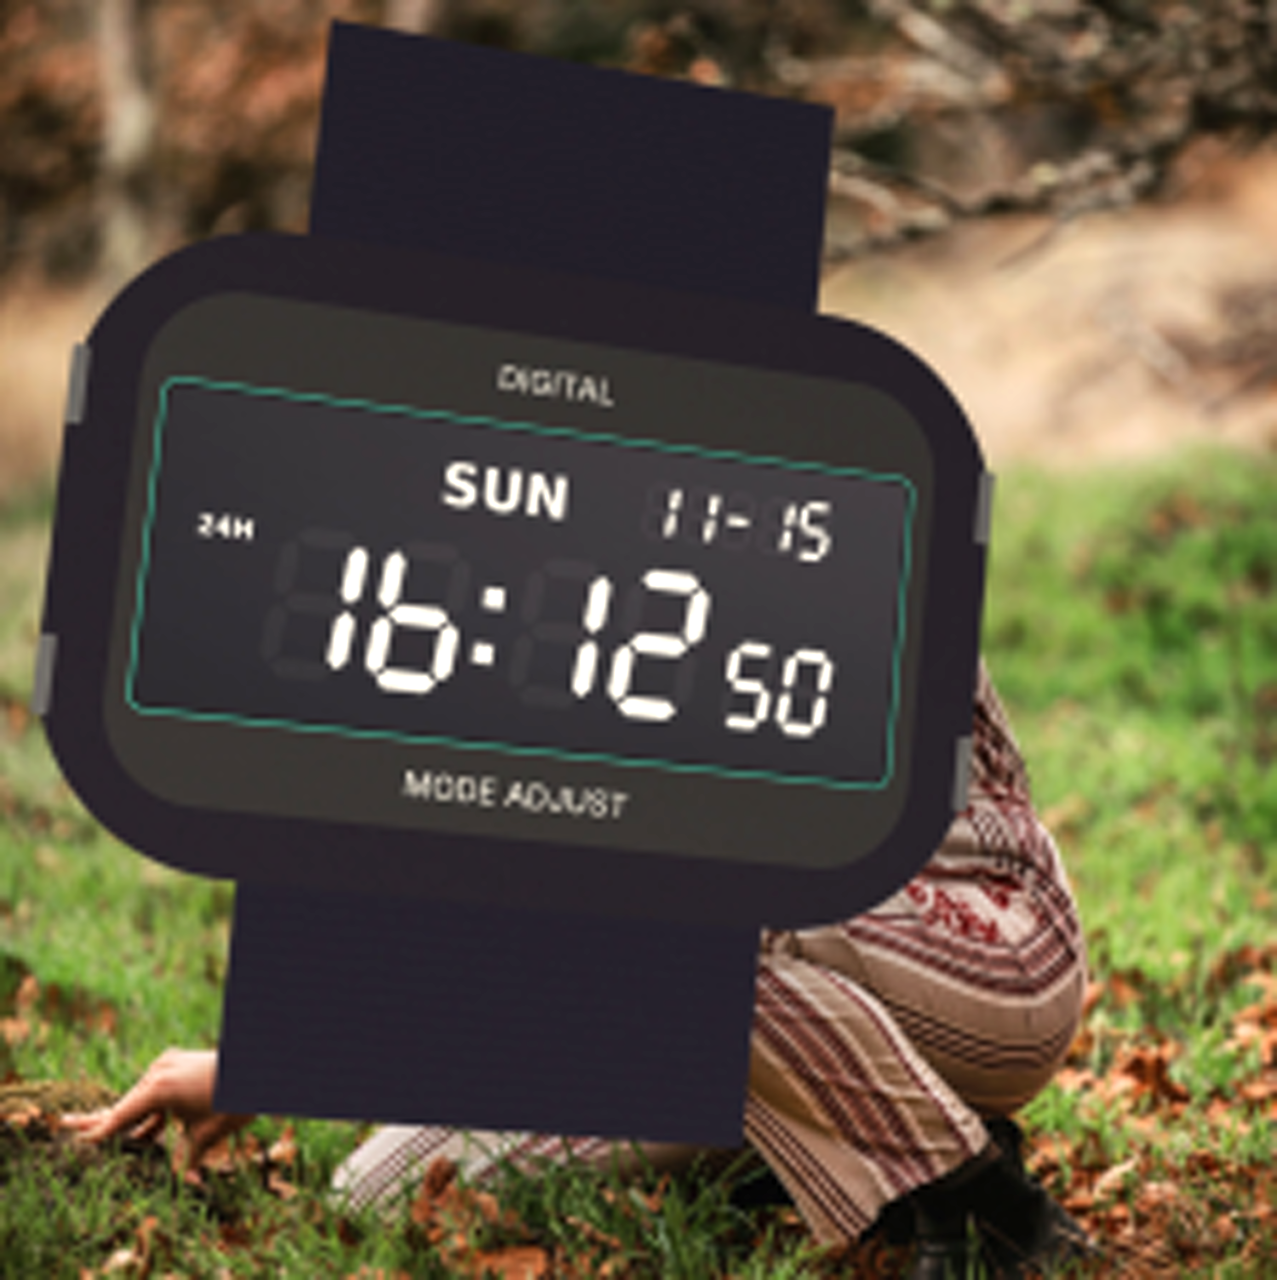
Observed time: 16:12:50
